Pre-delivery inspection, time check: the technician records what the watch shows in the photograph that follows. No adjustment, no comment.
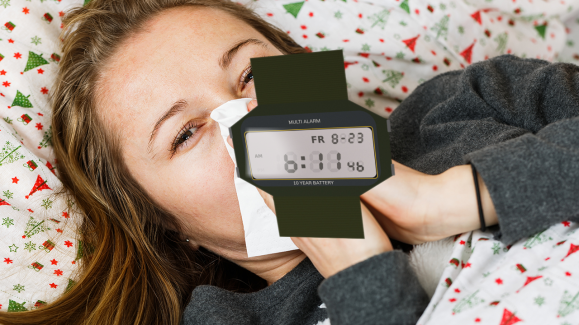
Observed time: 6:11:46
